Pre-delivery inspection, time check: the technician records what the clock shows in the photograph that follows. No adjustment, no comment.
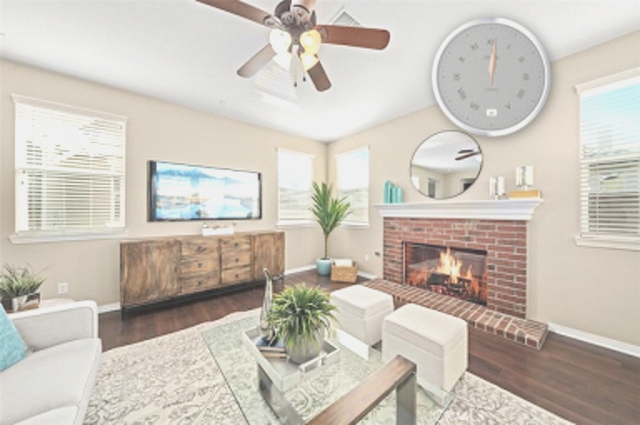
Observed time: 12:01
